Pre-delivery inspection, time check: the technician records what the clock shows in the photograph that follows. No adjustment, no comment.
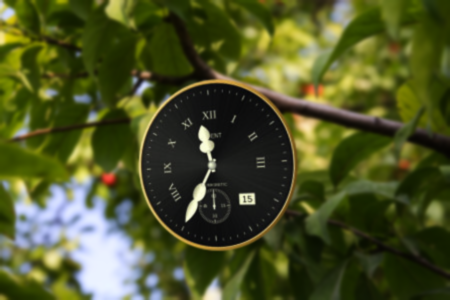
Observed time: 11:35
